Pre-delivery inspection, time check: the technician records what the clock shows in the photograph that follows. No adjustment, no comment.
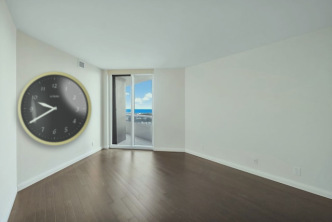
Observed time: 9:40
